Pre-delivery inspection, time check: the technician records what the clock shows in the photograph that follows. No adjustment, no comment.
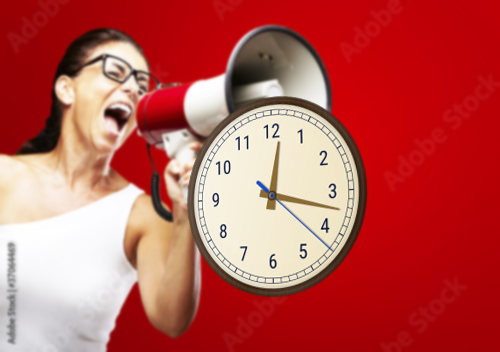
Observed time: 12:17:22
